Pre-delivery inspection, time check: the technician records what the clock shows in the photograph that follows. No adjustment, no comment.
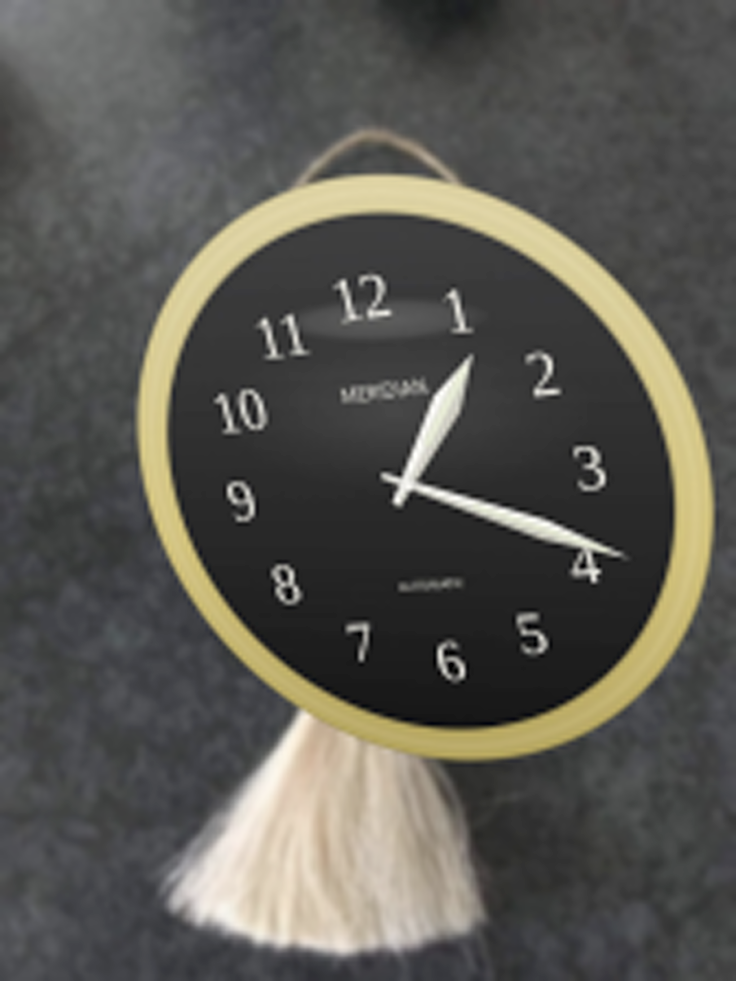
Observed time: 1:19
